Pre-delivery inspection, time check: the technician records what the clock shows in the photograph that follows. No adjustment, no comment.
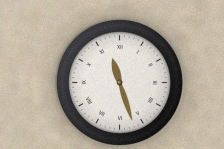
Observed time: 11:27
